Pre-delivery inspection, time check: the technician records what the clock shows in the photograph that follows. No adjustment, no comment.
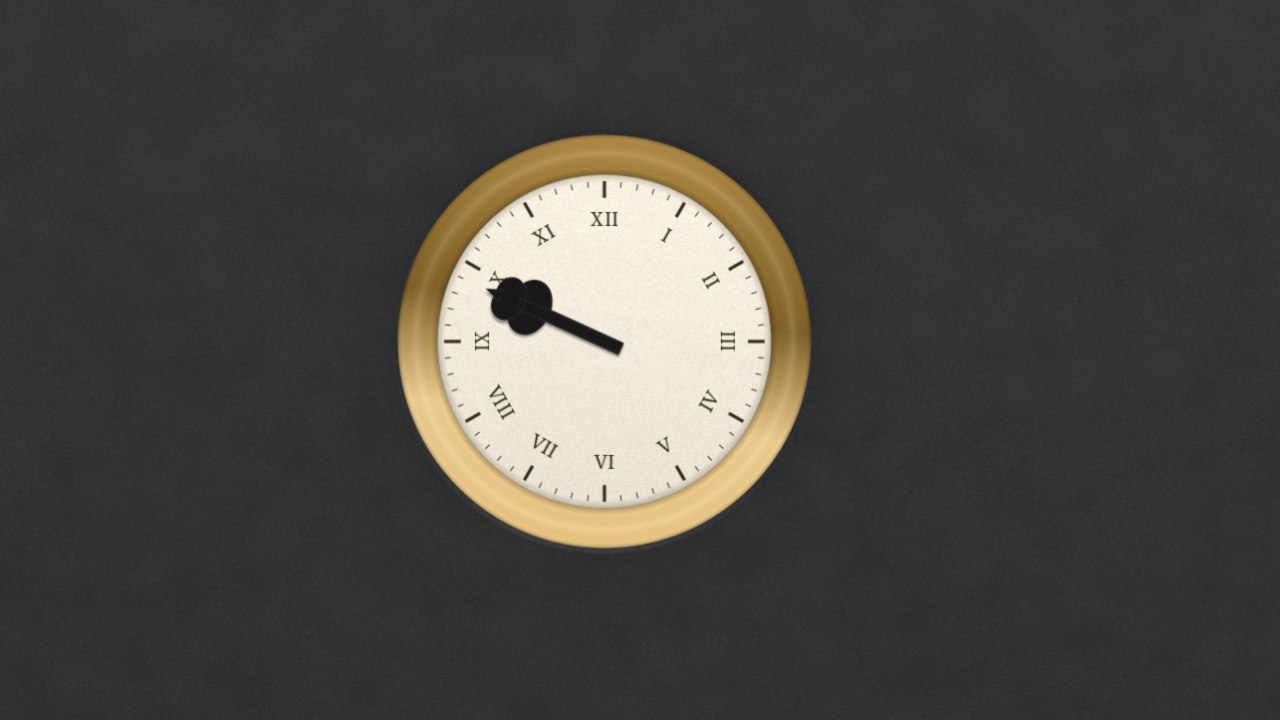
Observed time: 9:49
